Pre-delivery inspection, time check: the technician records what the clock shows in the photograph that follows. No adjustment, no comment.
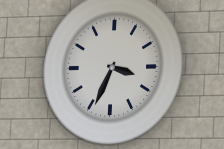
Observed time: 3:34
